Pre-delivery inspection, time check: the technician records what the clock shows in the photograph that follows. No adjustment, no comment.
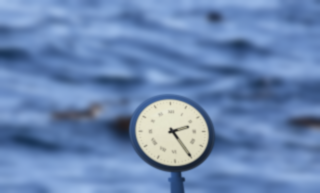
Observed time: 2:25
